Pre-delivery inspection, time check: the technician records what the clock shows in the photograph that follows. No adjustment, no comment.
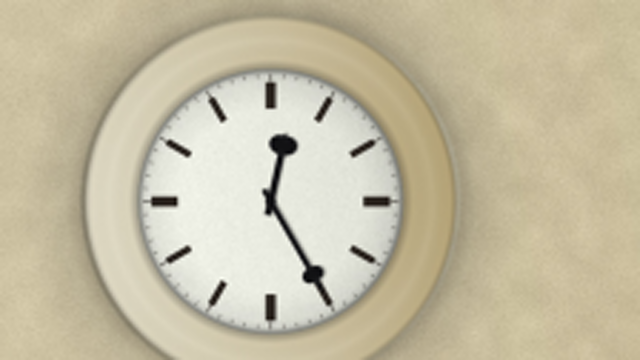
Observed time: 12:25
